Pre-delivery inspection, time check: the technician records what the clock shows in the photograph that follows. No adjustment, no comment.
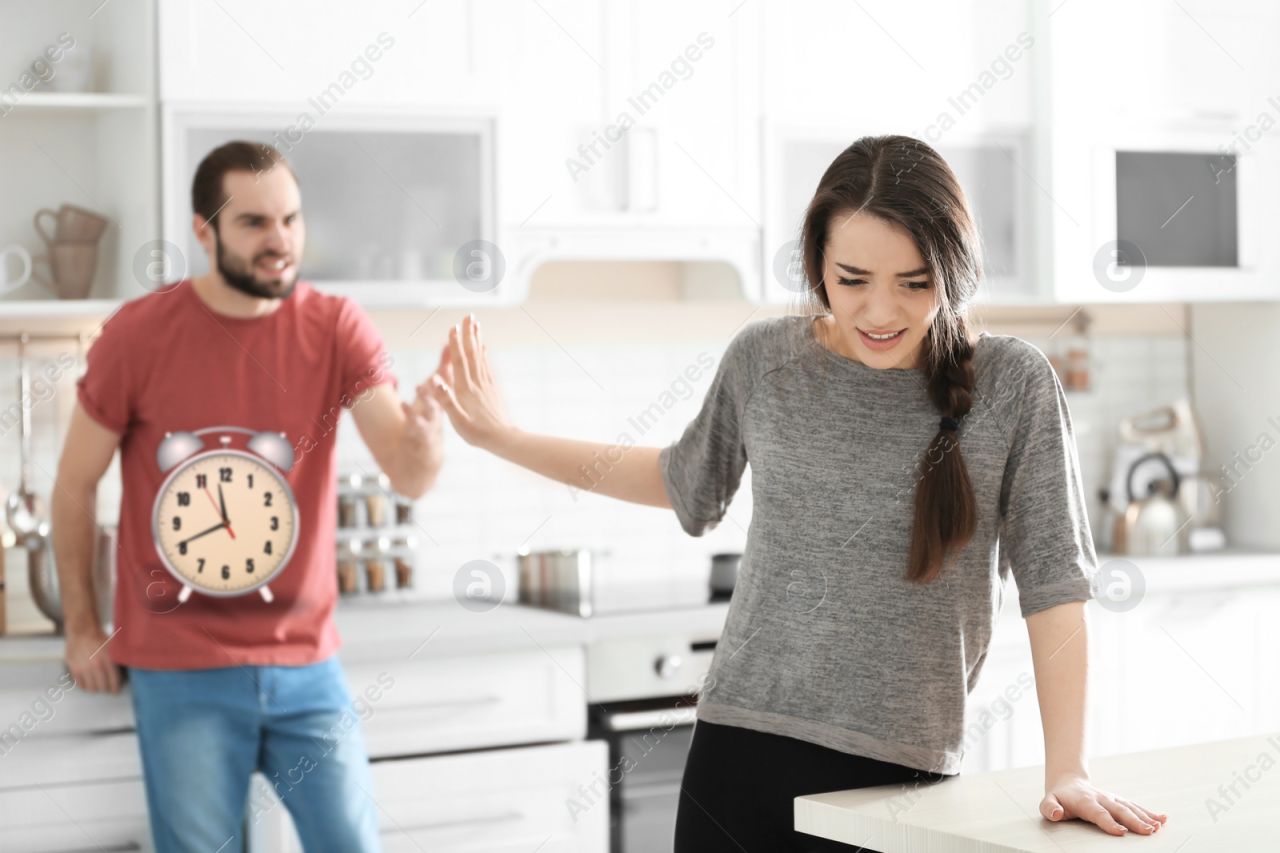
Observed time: 11:40:55
